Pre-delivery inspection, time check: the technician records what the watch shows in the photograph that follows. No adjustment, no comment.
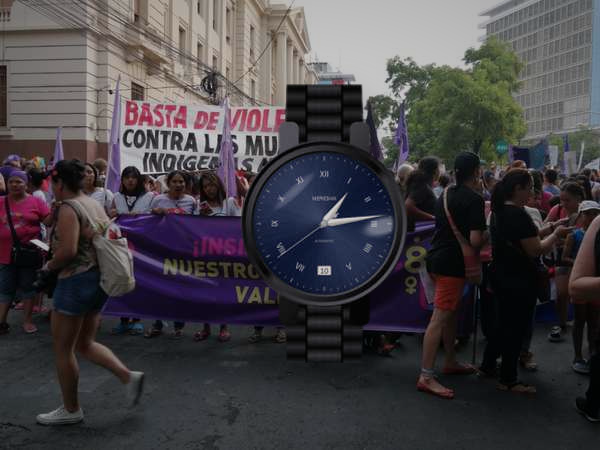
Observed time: 1:13:39
